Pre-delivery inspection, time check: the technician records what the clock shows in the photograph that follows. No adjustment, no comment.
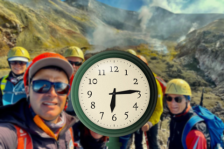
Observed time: 6:14
